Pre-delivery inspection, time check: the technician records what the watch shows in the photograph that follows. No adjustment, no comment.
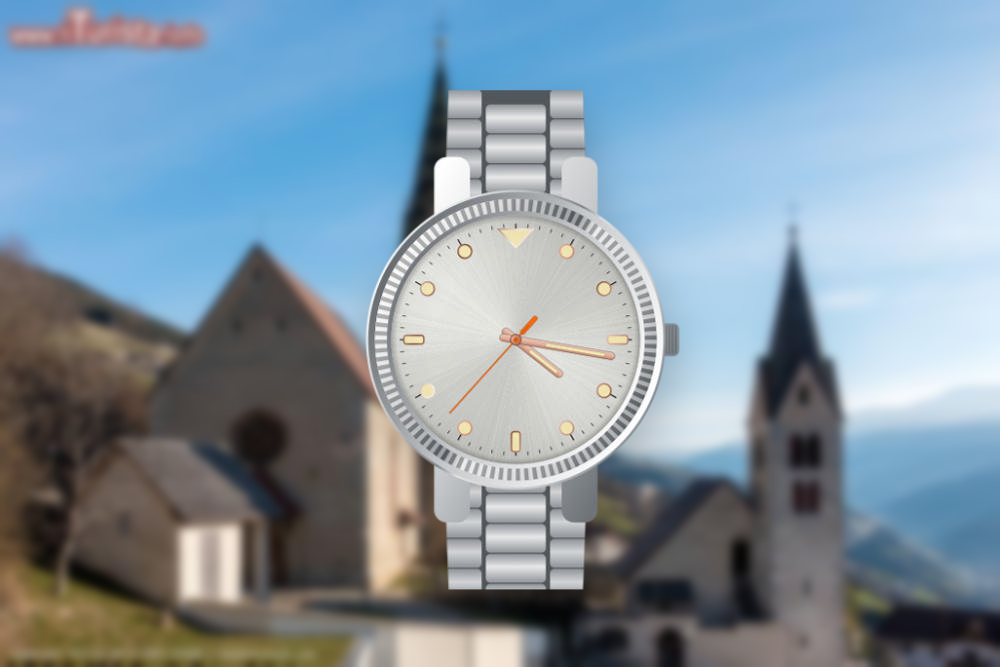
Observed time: 4:16:37
